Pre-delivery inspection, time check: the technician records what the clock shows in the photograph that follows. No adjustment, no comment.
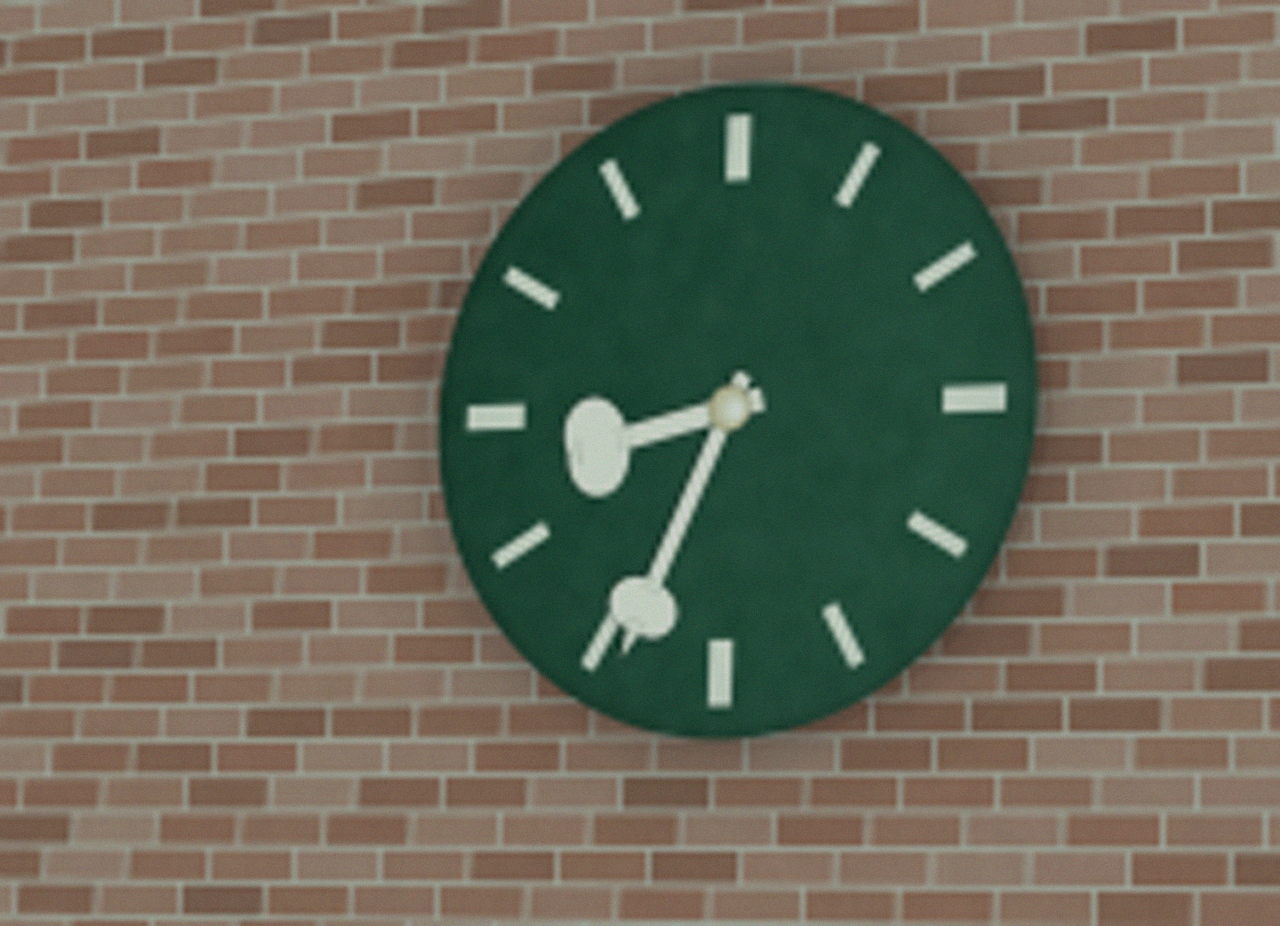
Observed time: 8:34
